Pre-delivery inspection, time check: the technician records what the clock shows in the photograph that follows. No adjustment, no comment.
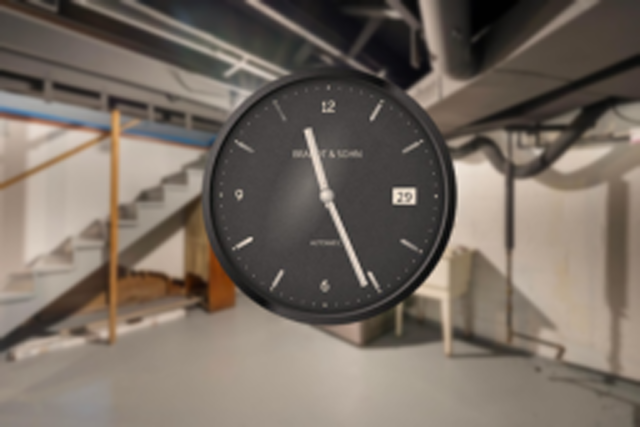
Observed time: 11:26
